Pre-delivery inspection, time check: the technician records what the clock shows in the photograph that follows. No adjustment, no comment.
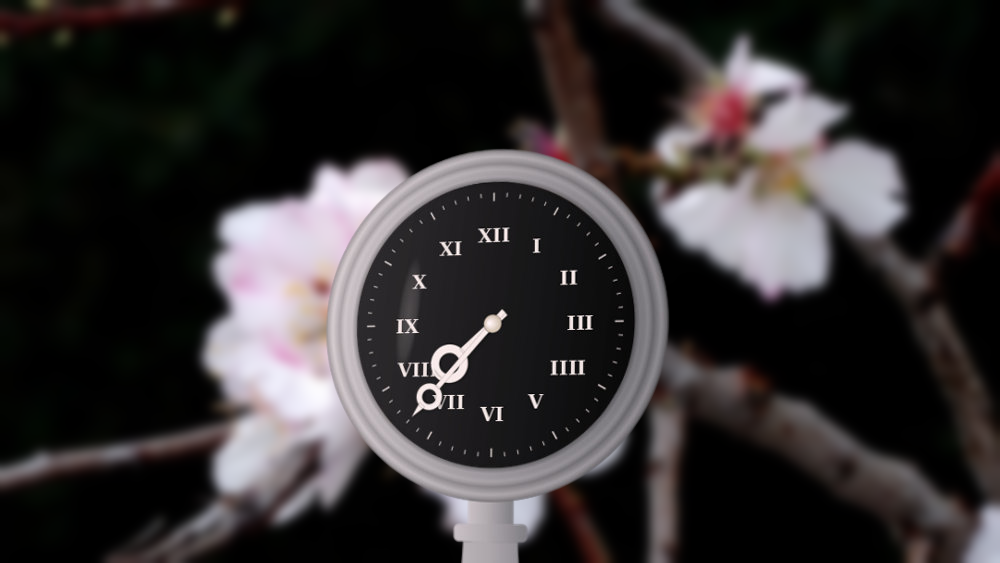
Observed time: 7:37
